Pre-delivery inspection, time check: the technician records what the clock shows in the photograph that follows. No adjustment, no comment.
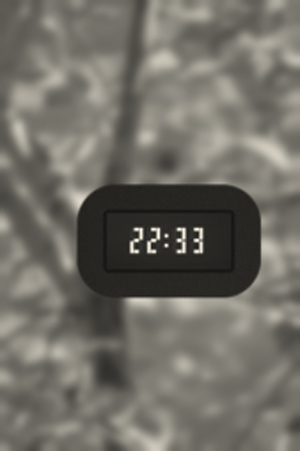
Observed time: 22:33
